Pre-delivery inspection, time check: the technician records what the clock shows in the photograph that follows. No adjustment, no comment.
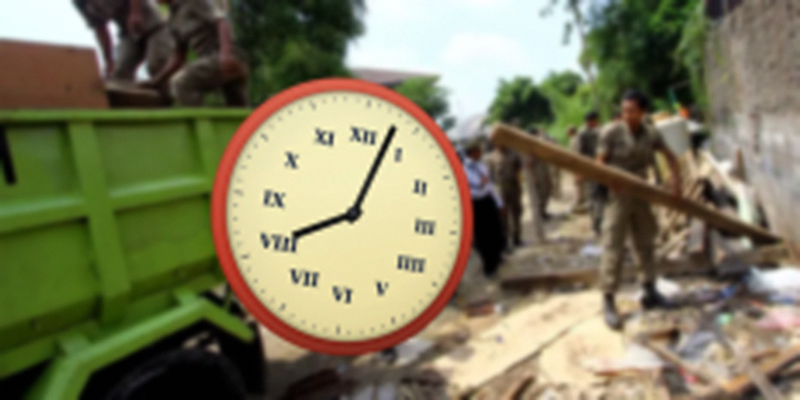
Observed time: 8:03
